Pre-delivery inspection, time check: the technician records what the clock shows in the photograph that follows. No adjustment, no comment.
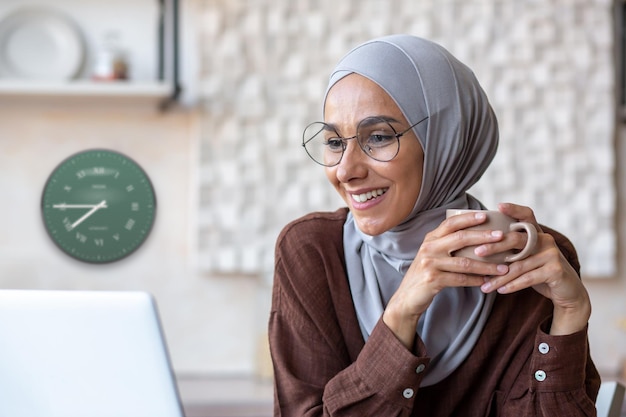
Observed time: 7:45
